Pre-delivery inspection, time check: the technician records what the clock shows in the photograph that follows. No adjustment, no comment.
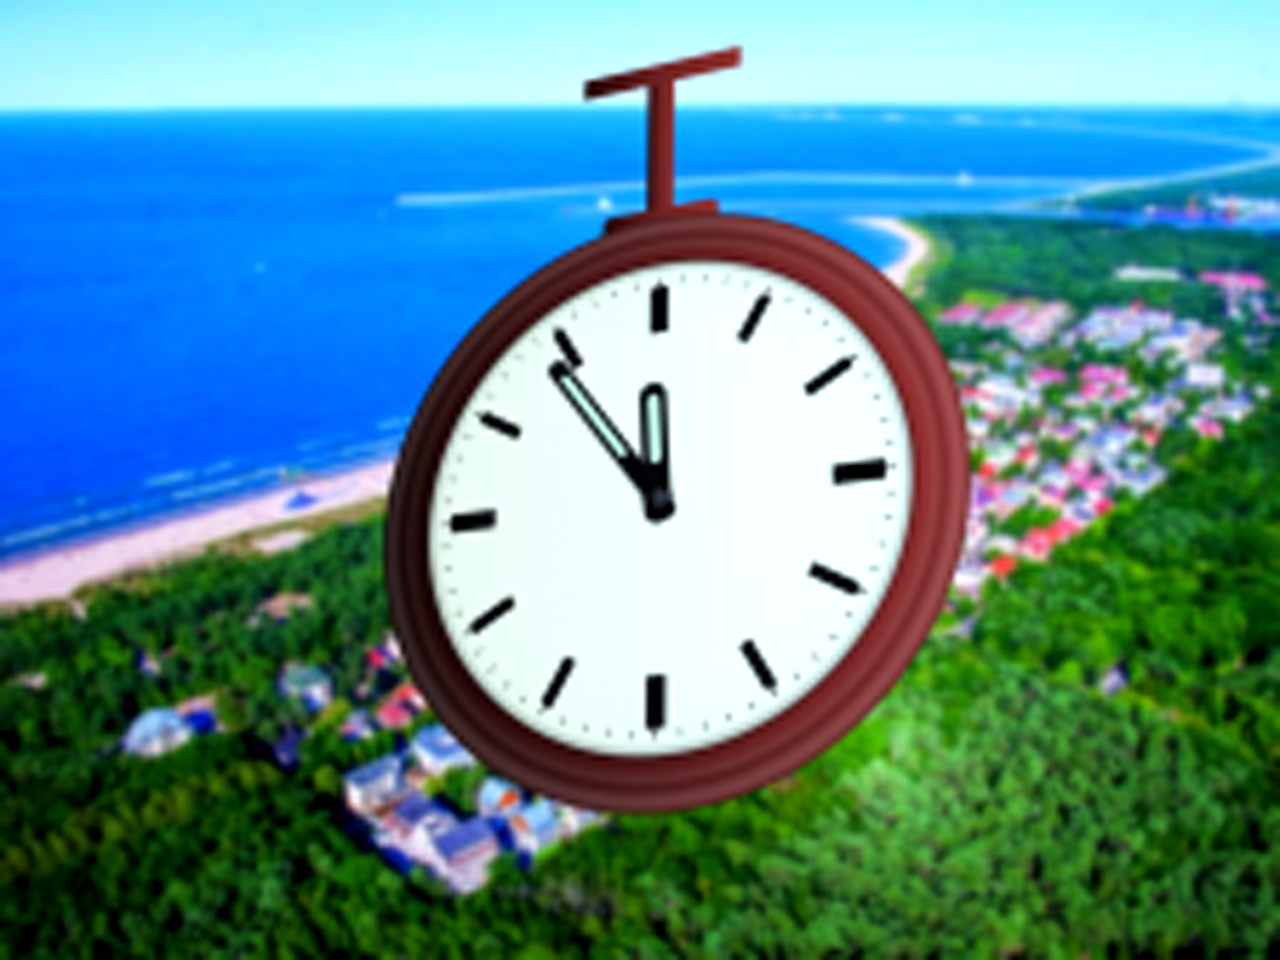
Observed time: 11:54
